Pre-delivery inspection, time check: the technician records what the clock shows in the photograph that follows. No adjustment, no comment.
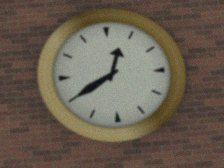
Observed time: 12:40
